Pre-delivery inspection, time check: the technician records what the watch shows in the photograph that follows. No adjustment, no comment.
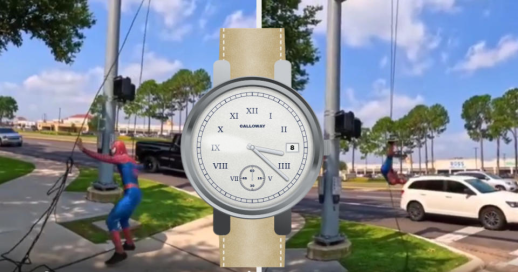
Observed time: 3:22
